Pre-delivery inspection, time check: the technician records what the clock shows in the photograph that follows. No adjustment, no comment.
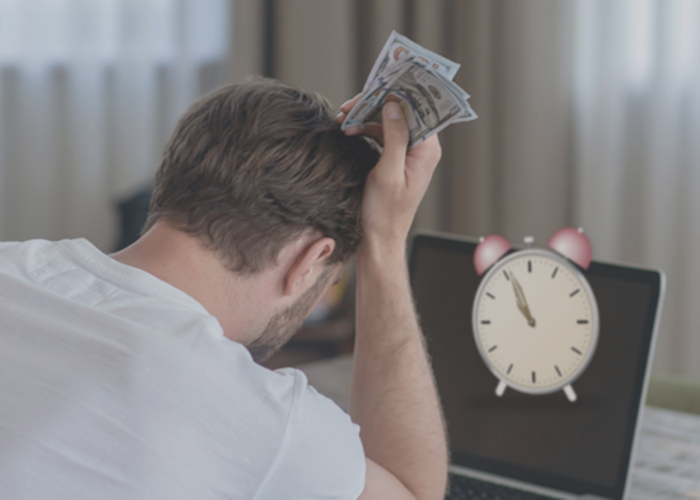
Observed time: 10:56
